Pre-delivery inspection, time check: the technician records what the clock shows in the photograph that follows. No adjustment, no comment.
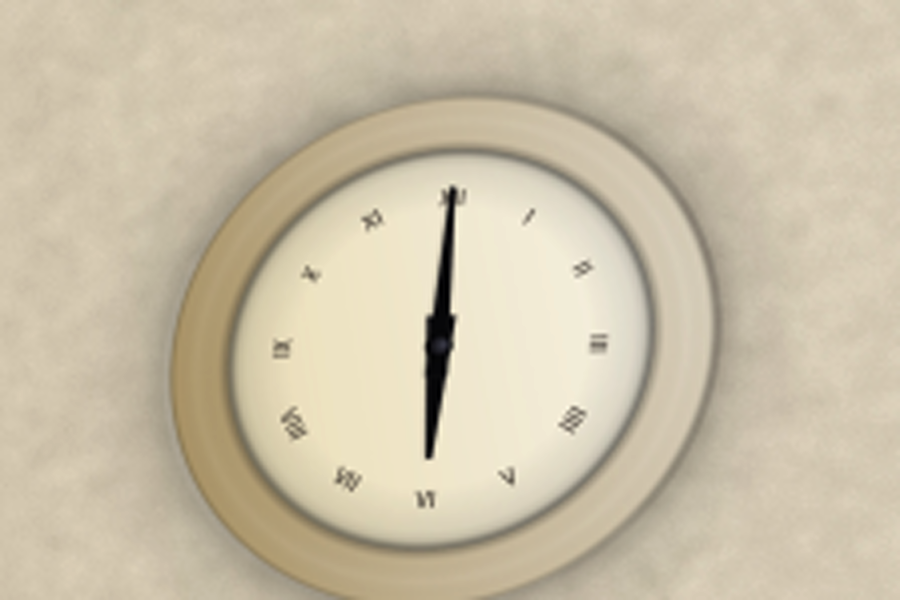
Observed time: 6:00
